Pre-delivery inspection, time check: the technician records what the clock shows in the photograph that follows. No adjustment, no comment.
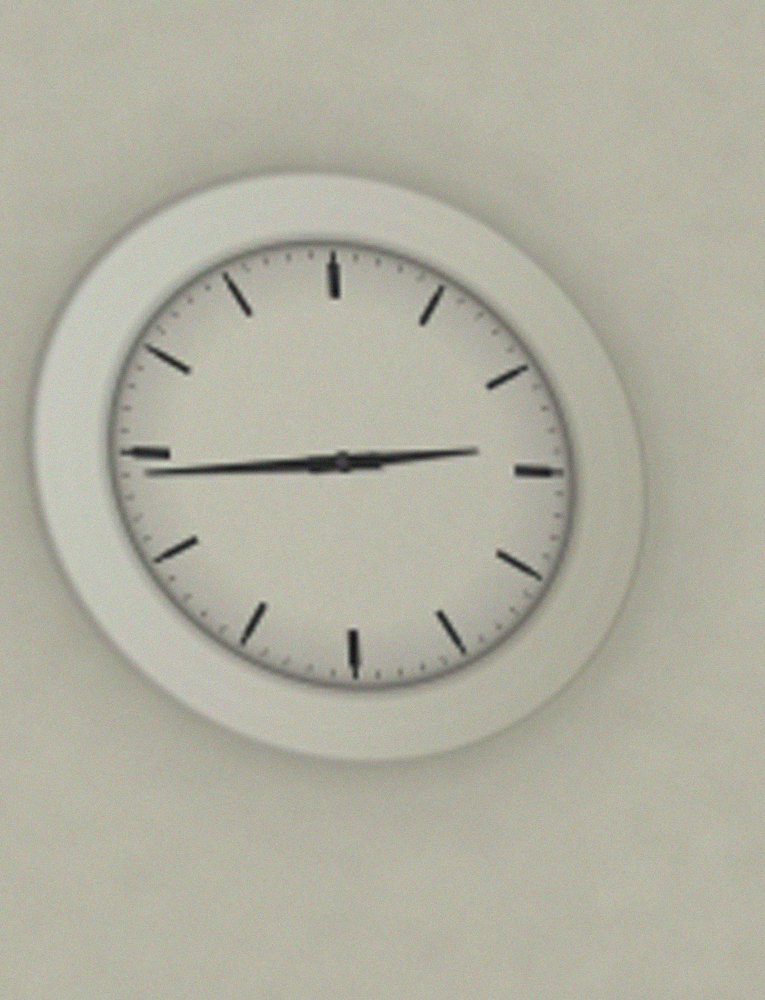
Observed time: 2:44
